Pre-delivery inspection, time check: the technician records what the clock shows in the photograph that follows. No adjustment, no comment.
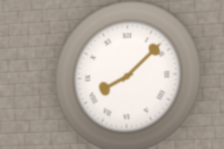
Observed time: 8:08
